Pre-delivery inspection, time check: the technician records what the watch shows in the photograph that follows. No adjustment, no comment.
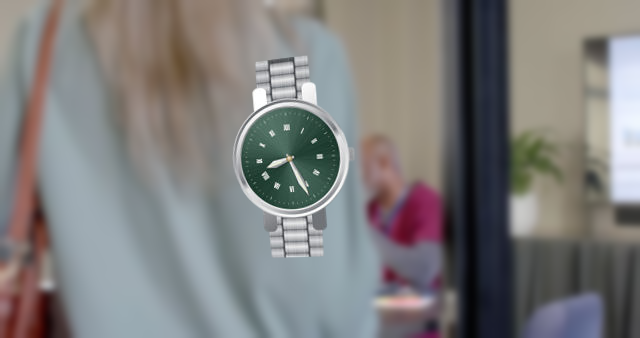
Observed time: 8:26
